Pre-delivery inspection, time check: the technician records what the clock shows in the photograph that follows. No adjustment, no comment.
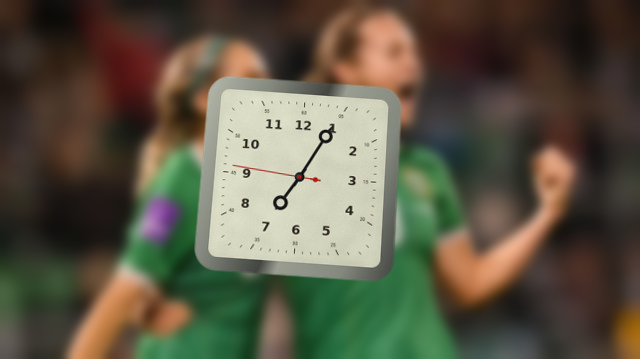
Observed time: 7:04:46
